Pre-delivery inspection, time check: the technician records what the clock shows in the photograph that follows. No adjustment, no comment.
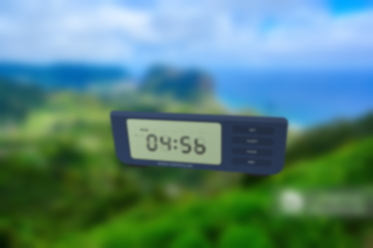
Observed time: 4:56
